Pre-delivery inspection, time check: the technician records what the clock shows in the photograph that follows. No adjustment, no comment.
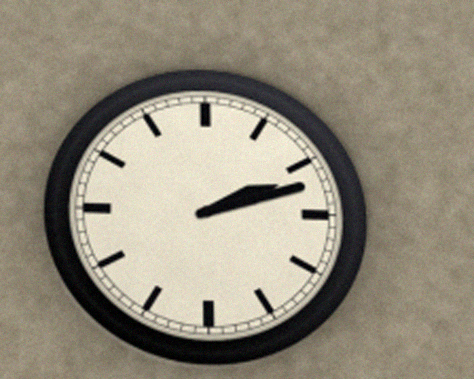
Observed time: 2:12
